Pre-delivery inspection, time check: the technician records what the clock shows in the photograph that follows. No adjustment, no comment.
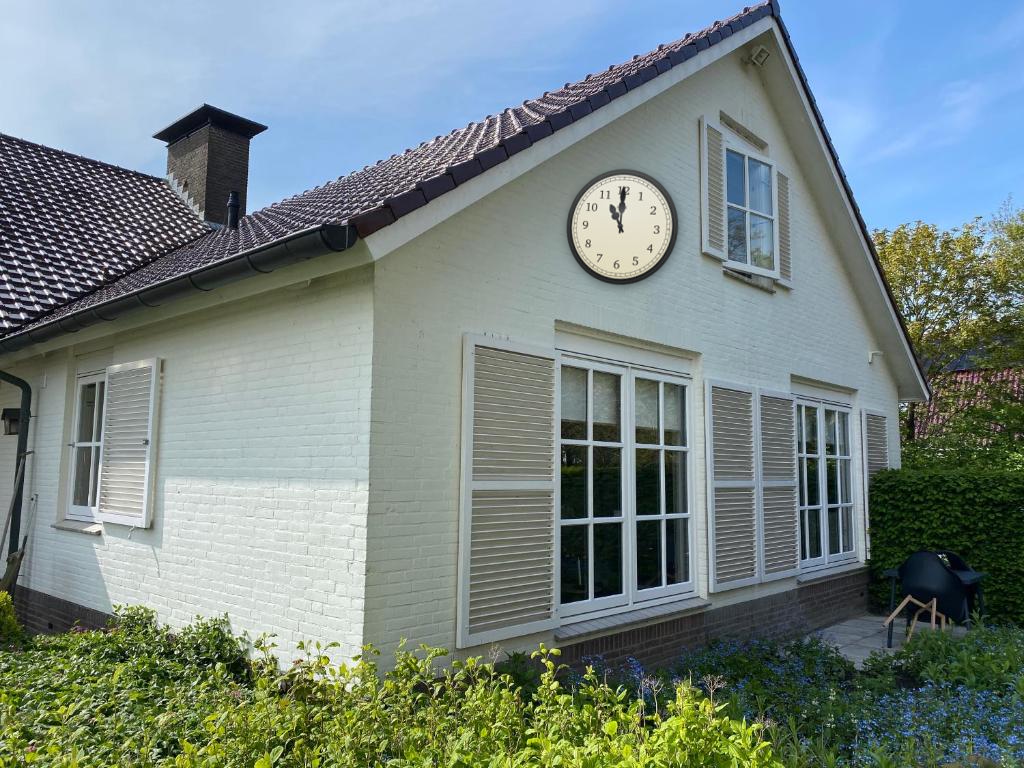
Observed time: 11:00
